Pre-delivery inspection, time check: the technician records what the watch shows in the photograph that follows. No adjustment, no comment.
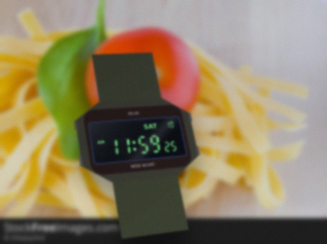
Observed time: 11:59
